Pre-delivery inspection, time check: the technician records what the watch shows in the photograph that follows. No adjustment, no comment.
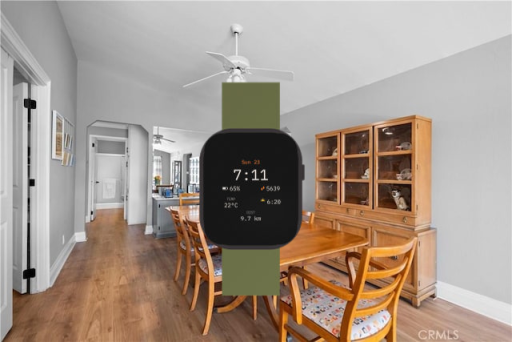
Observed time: 7:11
